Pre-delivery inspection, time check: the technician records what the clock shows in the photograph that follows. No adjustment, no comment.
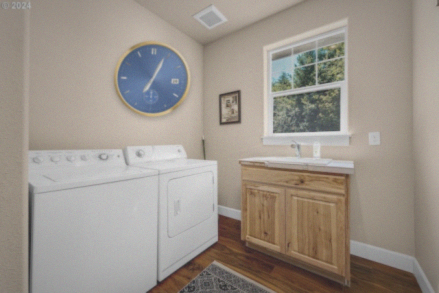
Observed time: 7:04
